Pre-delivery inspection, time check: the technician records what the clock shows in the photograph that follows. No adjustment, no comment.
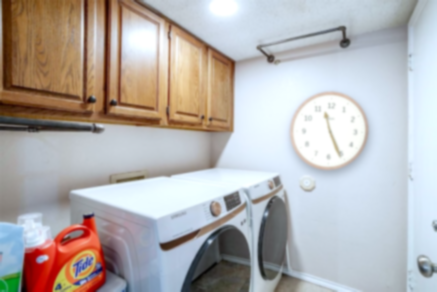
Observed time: 11:26
